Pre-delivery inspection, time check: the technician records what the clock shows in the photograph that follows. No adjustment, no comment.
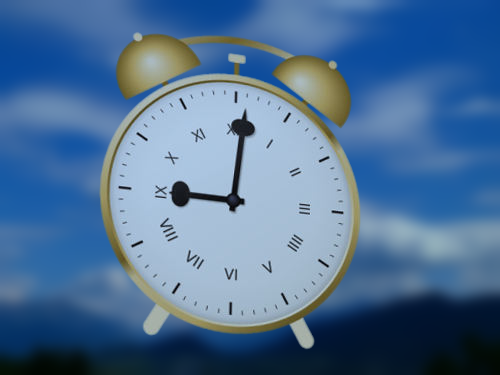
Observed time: 9:01
